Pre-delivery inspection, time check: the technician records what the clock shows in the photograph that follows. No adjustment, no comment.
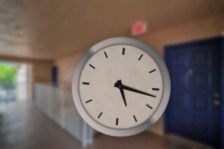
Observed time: 5:17
